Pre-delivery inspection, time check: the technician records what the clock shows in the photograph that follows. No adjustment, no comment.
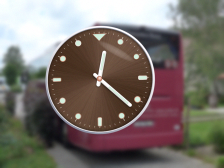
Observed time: 12:22
